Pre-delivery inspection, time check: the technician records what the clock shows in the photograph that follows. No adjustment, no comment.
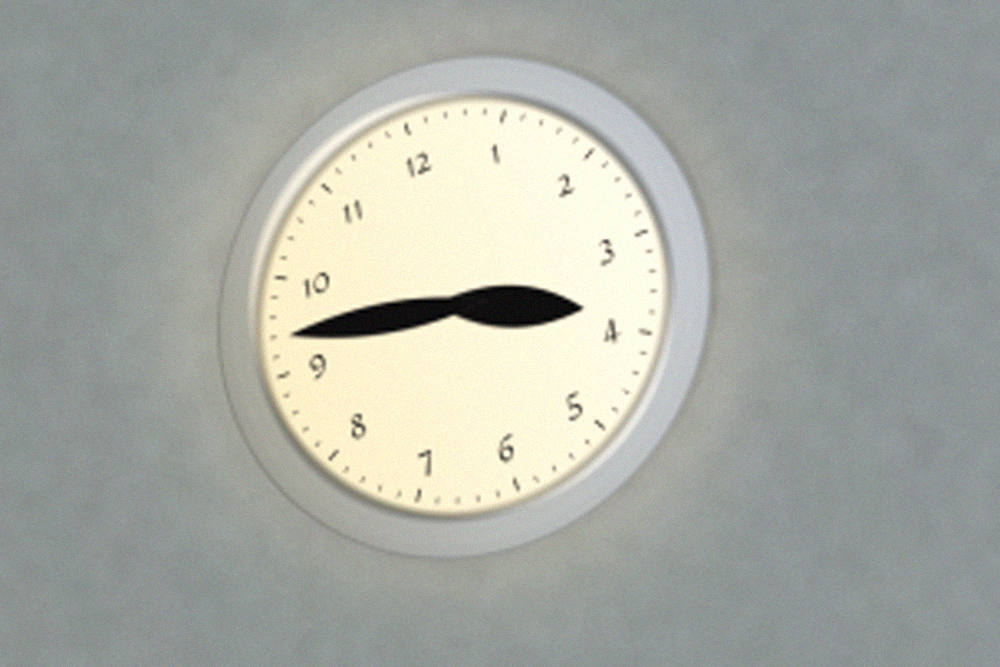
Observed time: 3:47
